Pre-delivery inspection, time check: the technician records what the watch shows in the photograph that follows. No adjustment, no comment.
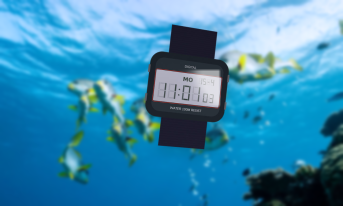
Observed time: 11:01:03
